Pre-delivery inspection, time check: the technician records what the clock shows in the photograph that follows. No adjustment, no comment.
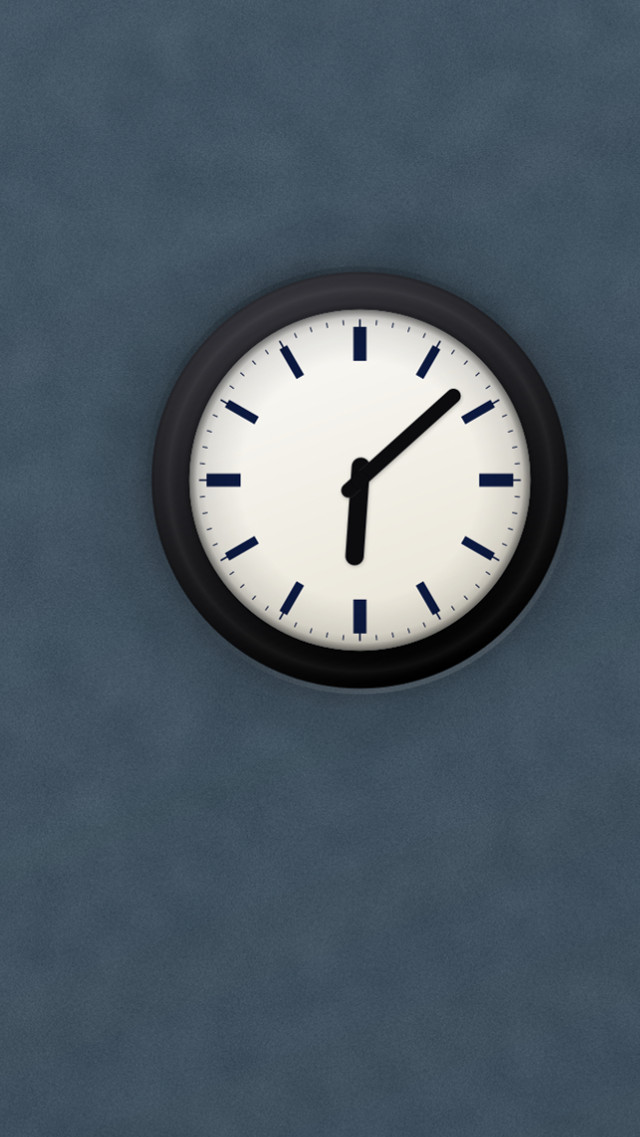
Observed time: 6:08
